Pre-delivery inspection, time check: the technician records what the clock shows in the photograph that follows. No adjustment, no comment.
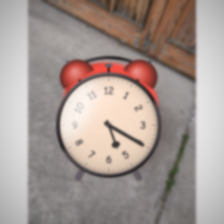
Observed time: 5:20
